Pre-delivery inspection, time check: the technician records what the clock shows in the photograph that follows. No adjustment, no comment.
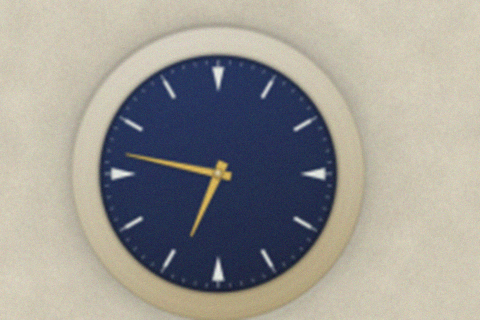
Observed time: 6:47
